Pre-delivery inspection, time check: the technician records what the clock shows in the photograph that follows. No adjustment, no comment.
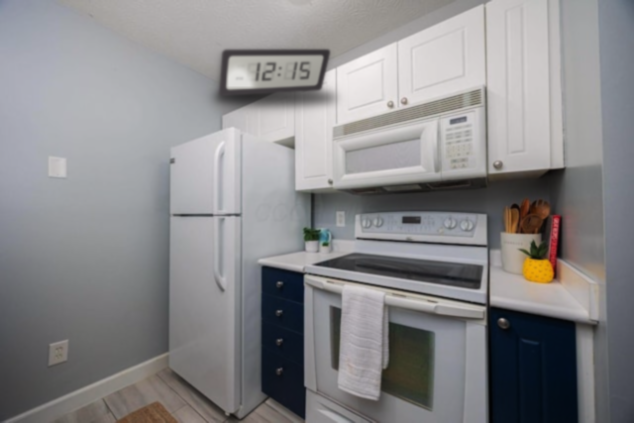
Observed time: 12:15
